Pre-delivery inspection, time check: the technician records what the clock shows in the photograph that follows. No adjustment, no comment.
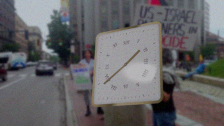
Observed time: 1:39
